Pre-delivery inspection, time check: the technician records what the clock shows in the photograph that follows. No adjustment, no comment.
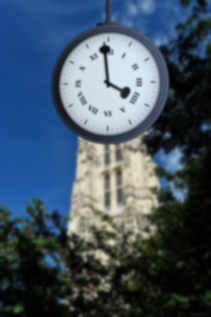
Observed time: 3:59
